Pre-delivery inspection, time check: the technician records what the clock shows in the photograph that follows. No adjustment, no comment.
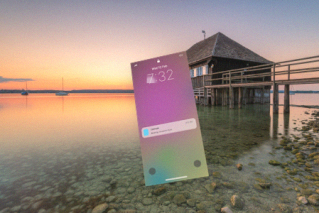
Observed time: 7:32
